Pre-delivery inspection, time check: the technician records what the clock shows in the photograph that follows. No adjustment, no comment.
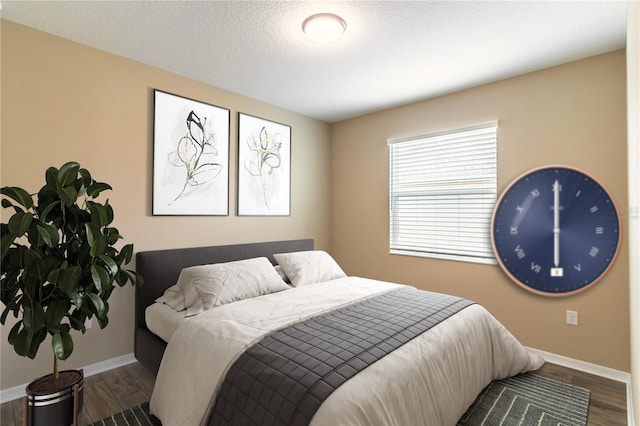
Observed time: 6:00
